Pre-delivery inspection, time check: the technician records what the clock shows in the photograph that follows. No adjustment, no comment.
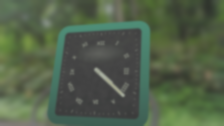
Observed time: 4:22
